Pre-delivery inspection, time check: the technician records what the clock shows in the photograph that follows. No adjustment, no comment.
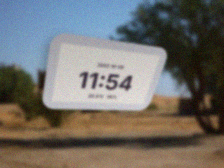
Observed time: 11:54
